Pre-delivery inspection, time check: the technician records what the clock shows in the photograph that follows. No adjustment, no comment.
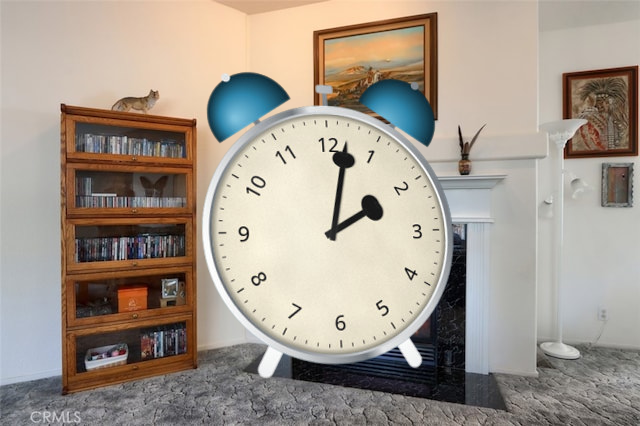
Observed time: 2:02
